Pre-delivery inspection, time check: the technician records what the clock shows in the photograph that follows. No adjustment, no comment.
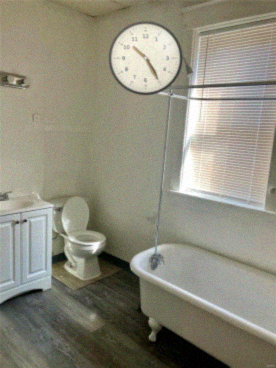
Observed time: 10:25
